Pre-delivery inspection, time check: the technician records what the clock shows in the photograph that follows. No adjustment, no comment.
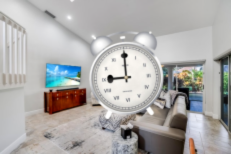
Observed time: 9:00
